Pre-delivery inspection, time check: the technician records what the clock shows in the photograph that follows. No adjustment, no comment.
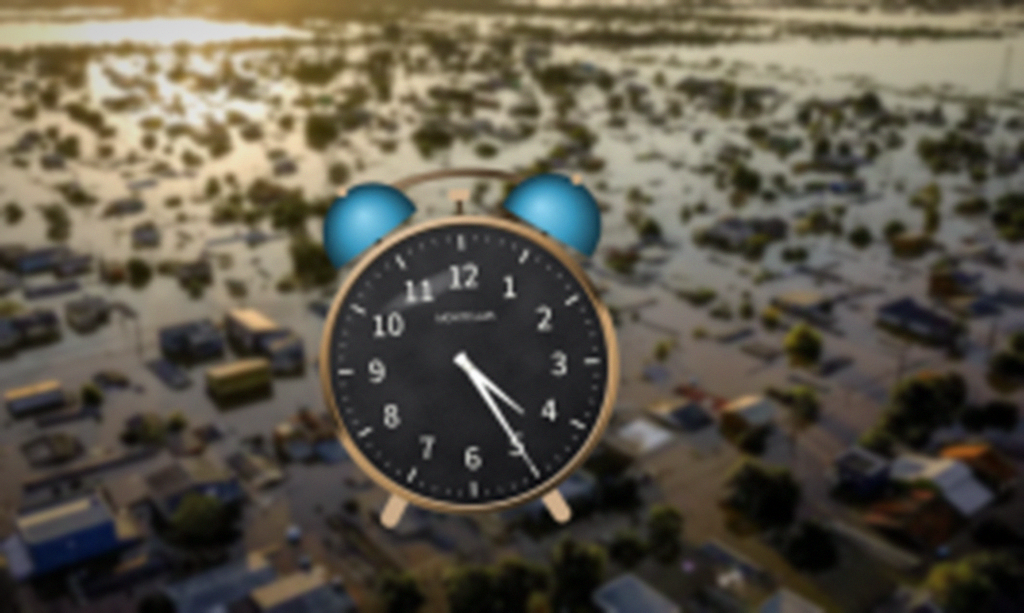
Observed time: 4:25
